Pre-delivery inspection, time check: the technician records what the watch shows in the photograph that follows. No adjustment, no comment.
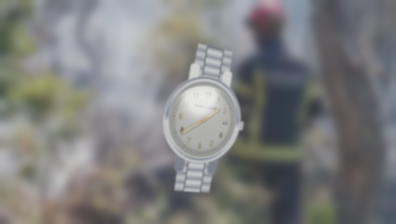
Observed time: 1:39
